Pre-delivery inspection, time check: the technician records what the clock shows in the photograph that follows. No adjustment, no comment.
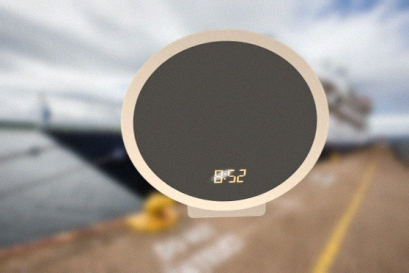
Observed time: 8:52
